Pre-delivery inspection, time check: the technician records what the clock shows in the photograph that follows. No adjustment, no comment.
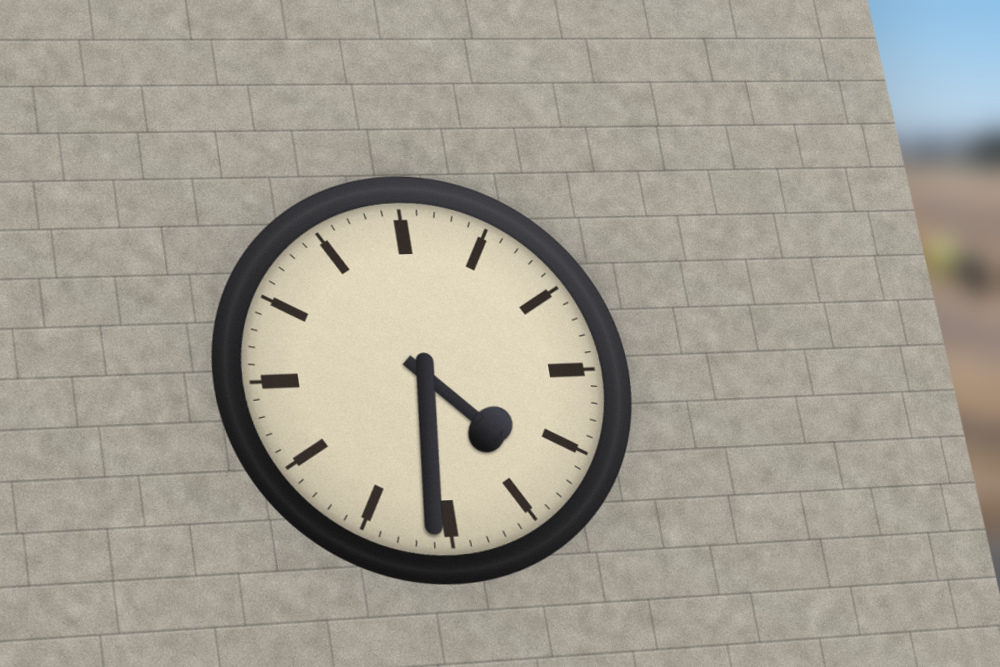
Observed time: 4:31
